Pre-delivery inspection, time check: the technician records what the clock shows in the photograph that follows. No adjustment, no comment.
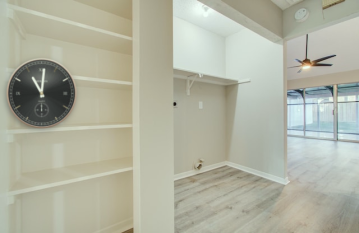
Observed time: 11:01
